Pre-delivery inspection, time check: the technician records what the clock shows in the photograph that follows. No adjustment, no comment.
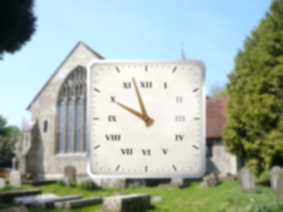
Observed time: 9:57
